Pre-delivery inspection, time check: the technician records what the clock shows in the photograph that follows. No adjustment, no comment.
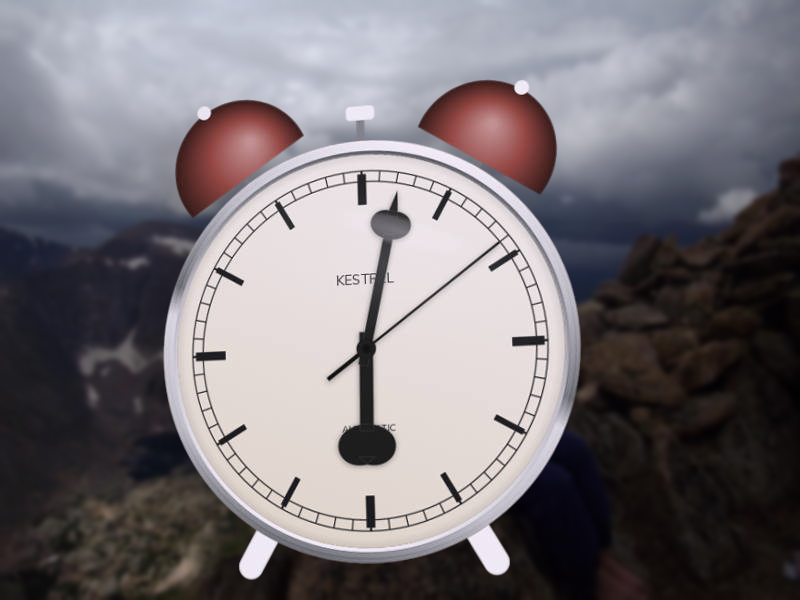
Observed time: 6:02:09
